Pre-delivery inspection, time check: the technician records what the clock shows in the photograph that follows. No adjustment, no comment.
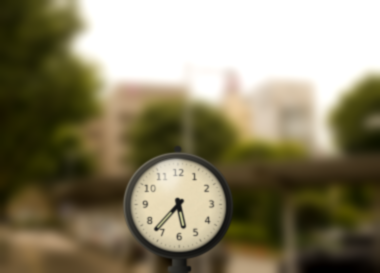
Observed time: 5:37
